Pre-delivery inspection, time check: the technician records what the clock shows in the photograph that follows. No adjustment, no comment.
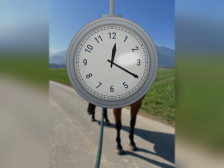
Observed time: 12:20
